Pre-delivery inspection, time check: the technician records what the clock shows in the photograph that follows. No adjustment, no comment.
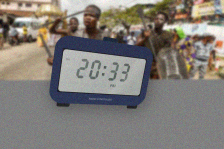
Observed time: 20:33
